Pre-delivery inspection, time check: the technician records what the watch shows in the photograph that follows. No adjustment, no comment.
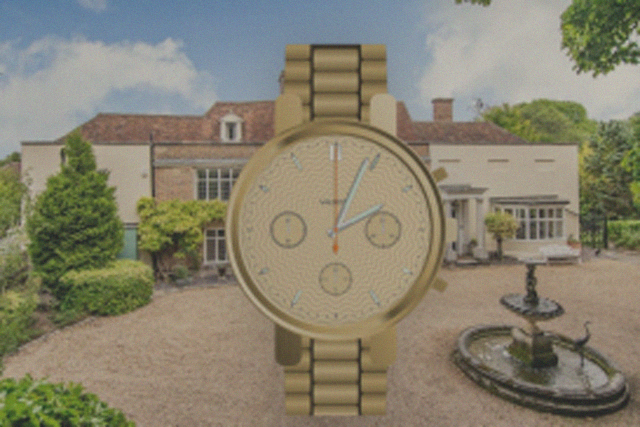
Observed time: 2:04
